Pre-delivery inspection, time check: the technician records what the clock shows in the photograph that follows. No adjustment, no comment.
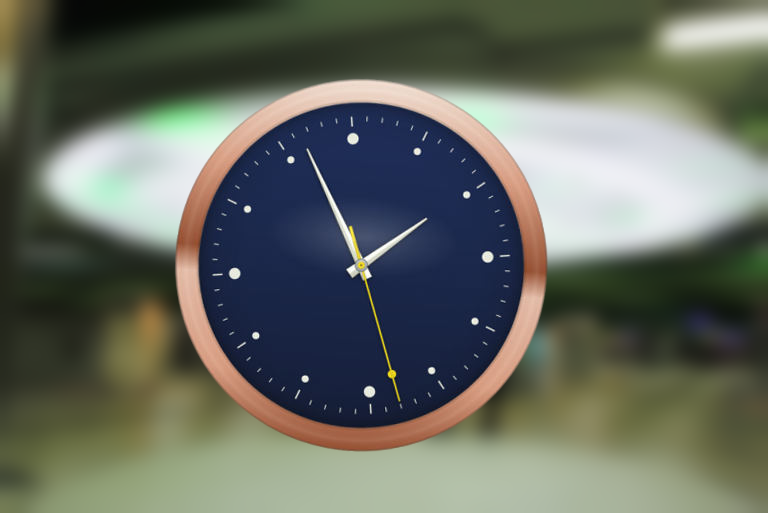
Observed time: 1:56:28
